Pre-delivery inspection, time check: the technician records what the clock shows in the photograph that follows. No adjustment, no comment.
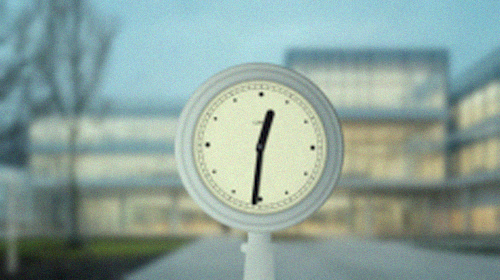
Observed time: 12:31
